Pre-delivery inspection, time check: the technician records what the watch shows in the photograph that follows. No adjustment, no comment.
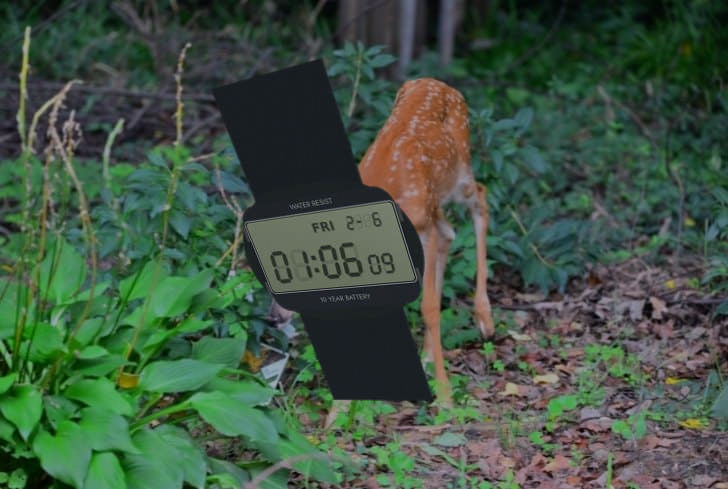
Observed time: 1:06:09
